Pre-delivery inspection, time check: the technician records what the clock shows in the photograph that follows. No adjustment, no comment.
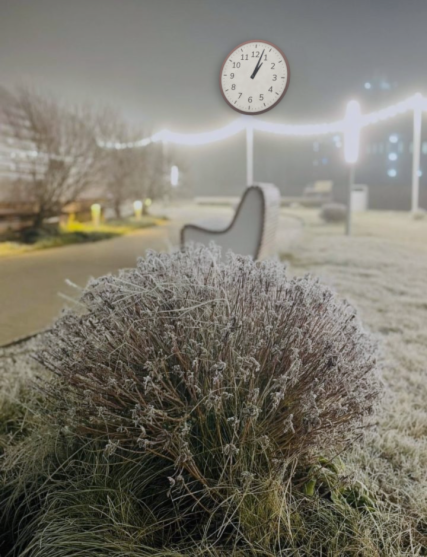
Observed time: 1:03
